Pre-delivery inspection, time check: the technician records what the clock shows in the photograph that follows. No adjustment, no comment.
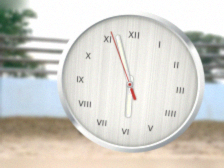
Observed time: 5:56:56
